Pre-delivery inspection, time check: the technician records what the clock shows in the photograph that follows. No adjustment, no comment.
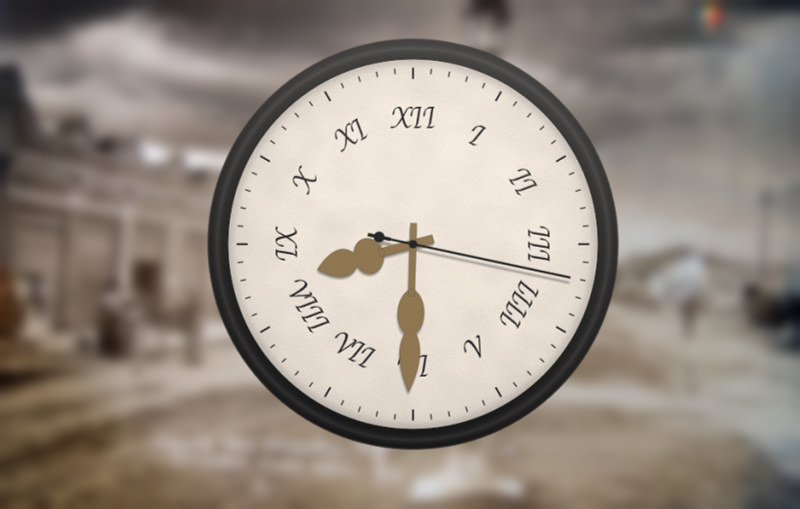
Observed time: 8:30:17
